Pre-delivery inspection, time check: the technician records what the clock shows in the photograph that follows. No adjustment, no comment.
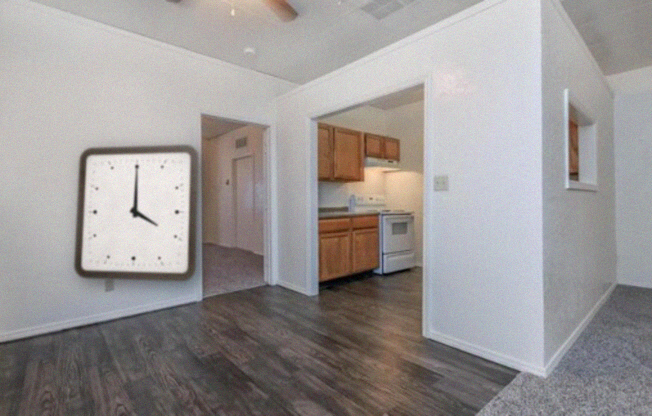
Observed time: 4:00
